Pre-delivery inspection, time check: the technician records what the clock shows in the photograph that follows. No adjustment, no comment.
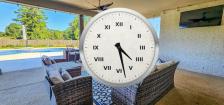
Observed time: 4:28
